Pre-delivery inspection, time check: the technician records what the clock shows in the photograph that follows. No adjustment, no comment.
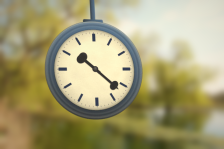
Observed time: 10:22
